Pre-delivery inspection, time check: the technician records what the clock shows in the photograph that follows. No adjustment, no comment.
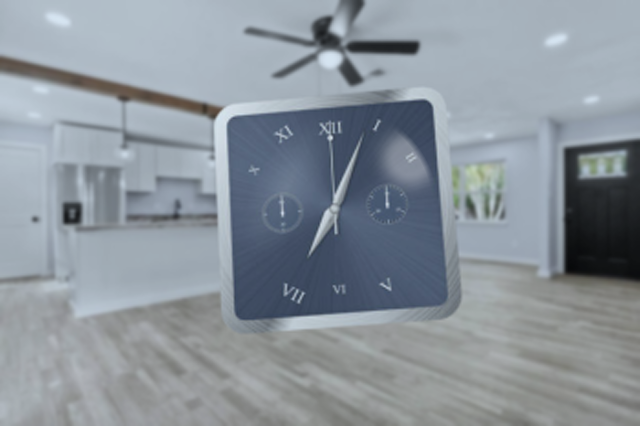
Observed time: 7:04
